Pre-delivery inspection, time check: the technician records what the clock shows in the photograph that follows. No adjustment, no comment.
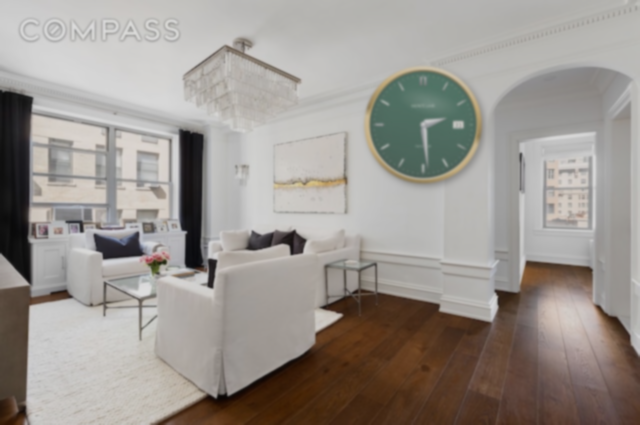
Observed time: 2:29
